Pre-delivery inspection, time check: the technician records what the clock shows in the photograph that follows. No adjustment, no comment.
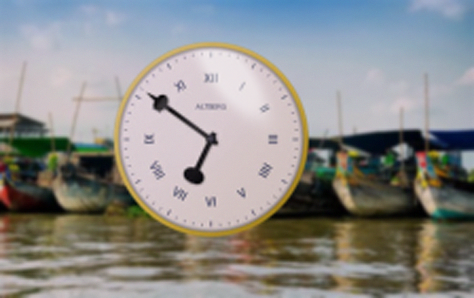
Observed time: 6:51
